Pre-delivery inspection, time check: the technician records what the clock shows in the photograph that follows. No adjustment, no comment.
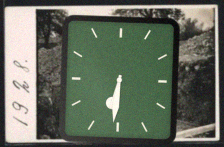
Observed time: 6:31
